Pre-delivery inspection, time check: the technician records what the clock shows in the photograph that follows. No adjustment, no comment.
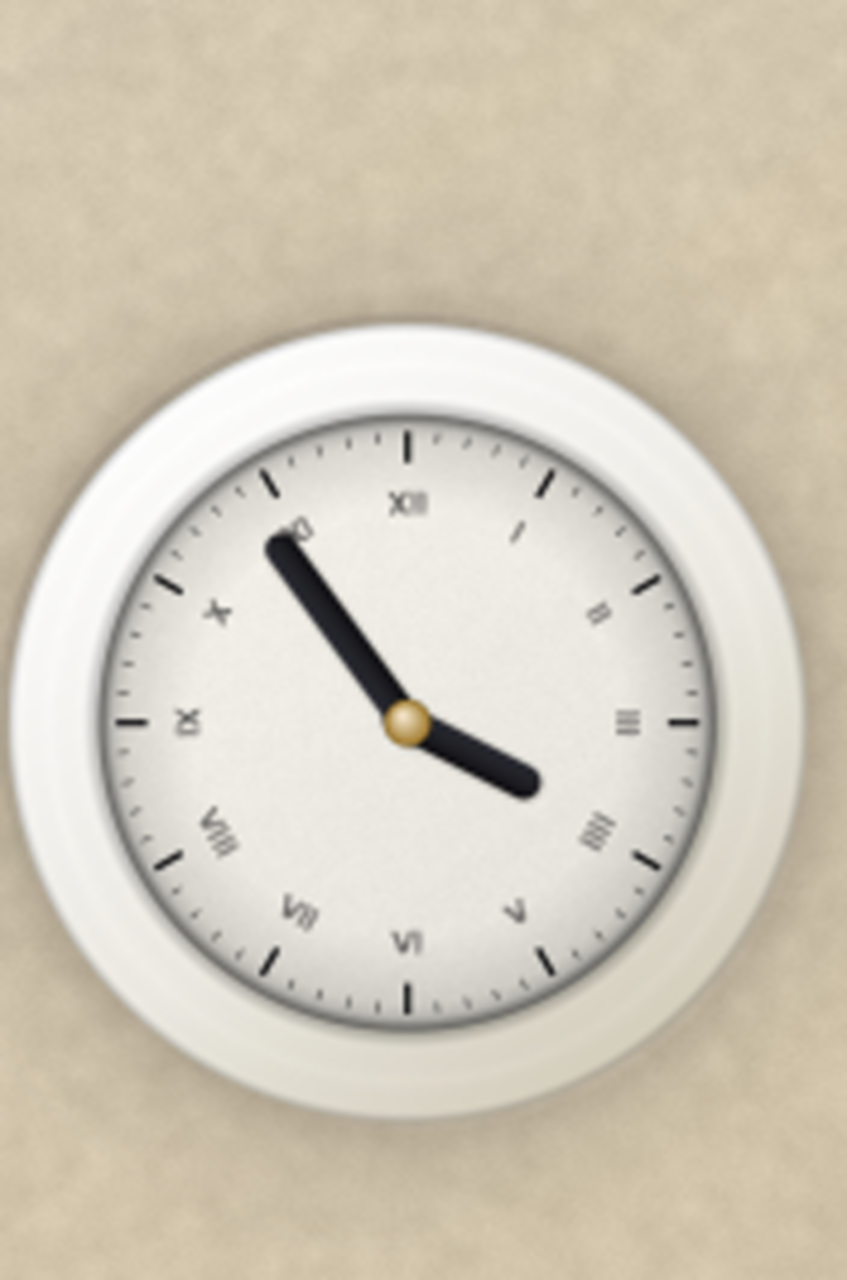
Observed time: 3:54
